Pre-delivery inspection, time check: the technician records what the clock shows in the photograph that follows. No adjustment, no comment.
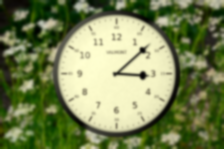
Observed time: 3:08
